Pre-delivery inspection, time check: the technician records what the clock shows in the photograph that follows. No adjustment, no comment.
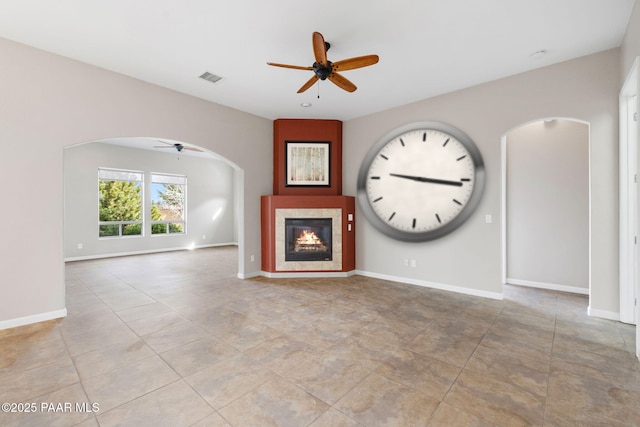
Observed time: 9:16
